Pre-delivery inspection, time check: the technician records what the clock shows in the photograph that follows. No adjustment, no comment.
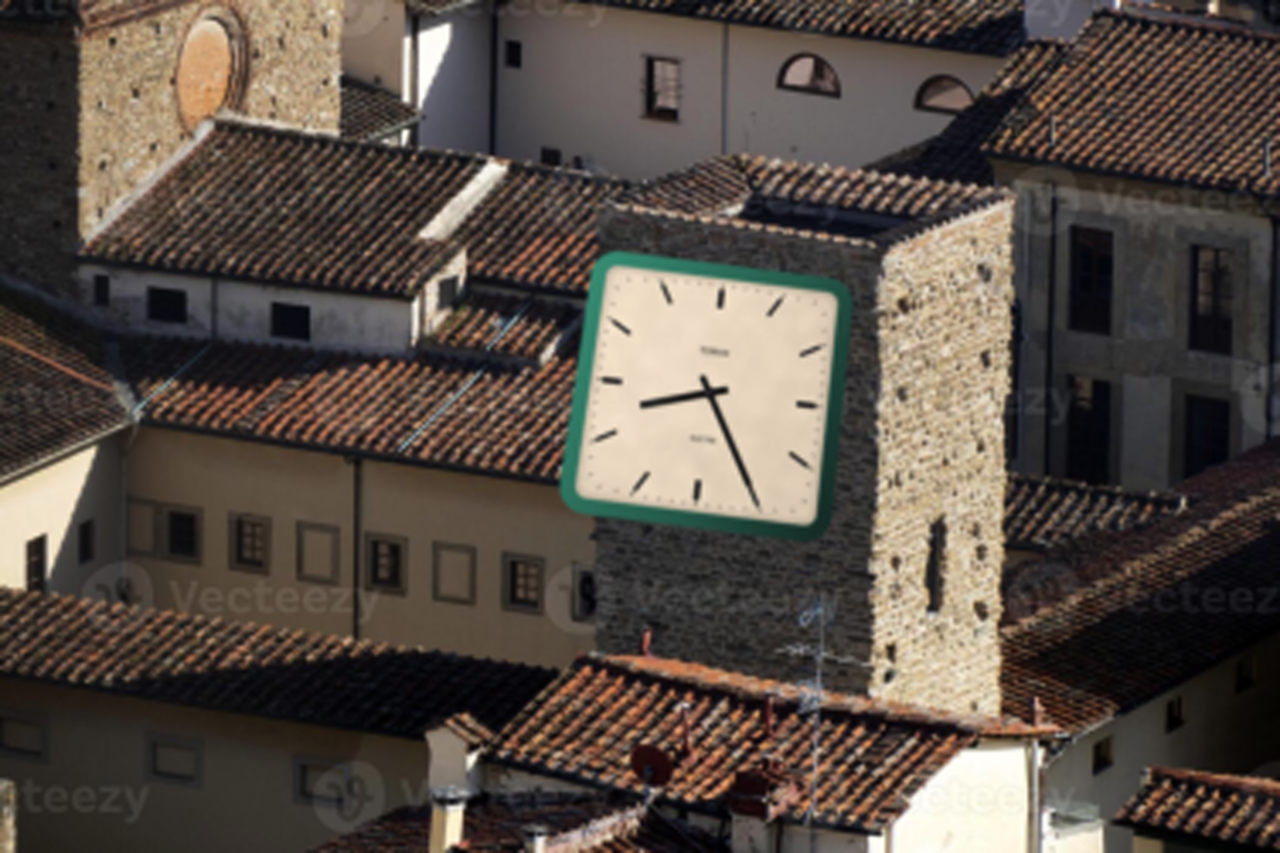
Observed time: 8:25
